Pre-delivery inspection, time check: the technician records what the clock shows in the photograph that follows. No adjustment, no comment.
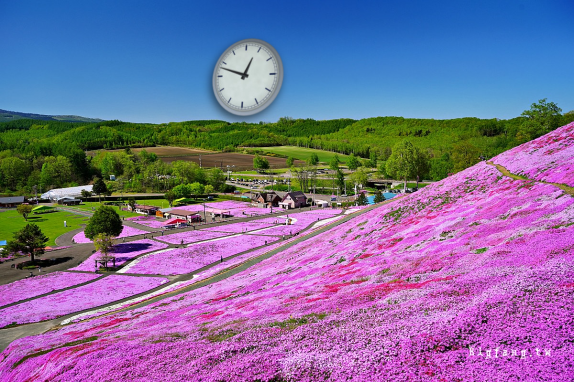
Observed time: 12:48
